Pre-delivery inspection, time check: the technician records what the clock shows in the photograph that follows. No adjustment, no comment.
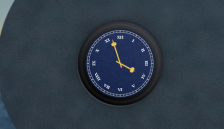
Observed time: 3:57
